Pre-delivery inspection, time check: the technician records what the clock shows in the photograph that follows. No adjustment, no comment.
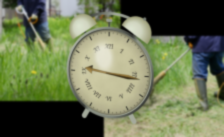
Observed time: 9:16
